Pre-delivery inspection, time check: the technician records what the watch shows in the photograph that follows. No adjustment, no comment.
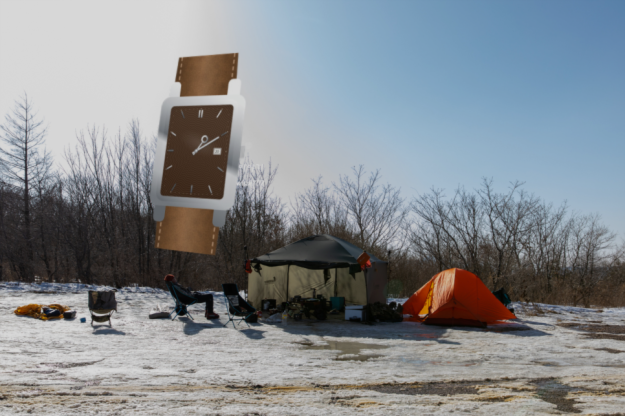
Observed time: 1:10
